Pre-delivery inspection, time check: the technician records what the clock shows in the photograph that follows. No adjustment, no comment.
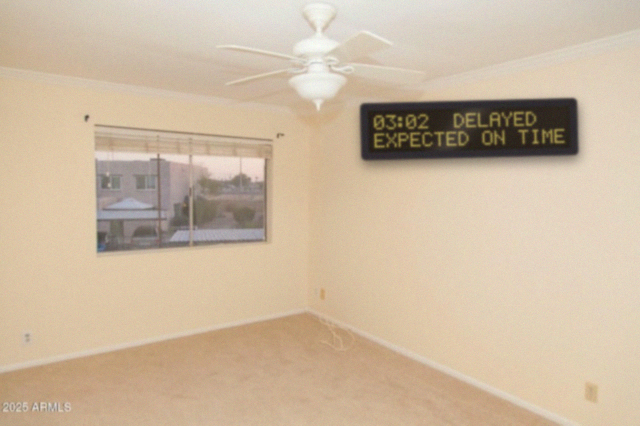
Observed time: 3:02
